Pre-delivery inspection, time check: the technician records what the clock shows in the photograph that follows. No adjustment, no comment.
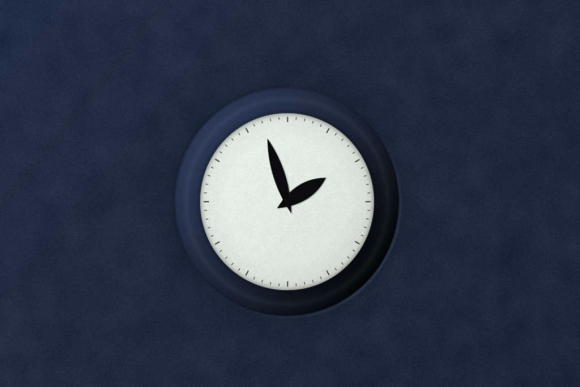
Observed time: 1:57
